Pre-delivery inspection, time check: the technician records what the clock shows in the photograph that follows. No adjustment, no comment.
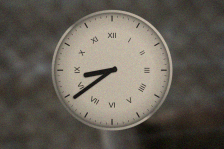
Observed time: 8:39
